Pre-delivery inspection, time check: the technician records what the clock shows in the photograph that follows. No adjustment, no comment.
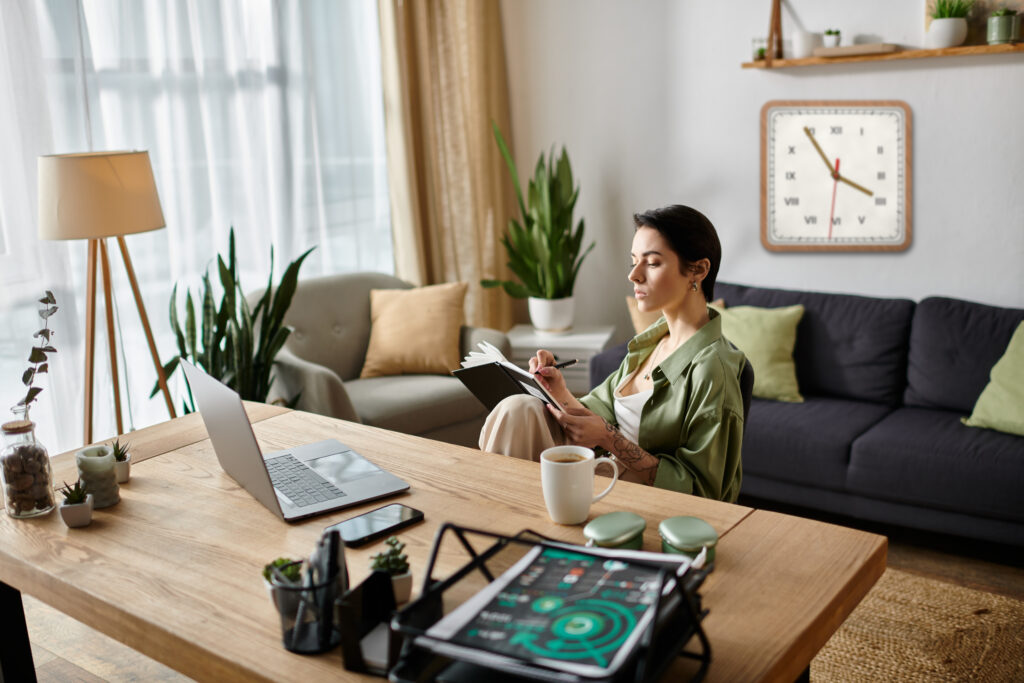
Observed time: 3:54:31
